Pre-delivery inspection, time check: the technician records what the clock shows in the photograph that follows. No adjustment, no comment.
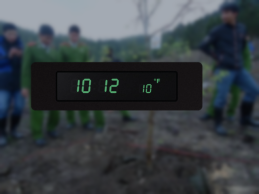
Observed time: 10:12
